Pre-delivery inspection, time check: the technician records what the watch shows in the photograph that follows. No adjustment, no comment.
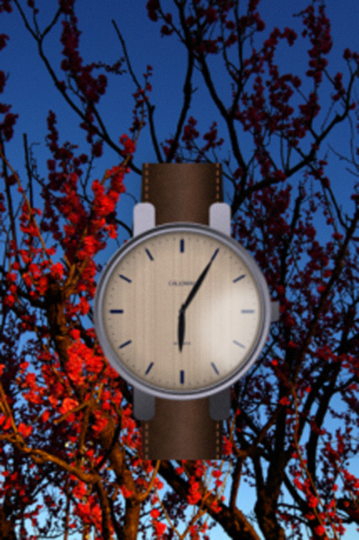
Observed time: 6:05
